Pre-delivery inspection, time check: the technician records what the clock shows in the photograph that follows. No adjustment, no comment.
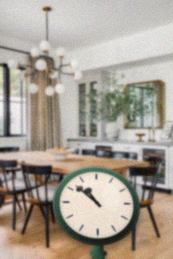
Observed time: 10:52
